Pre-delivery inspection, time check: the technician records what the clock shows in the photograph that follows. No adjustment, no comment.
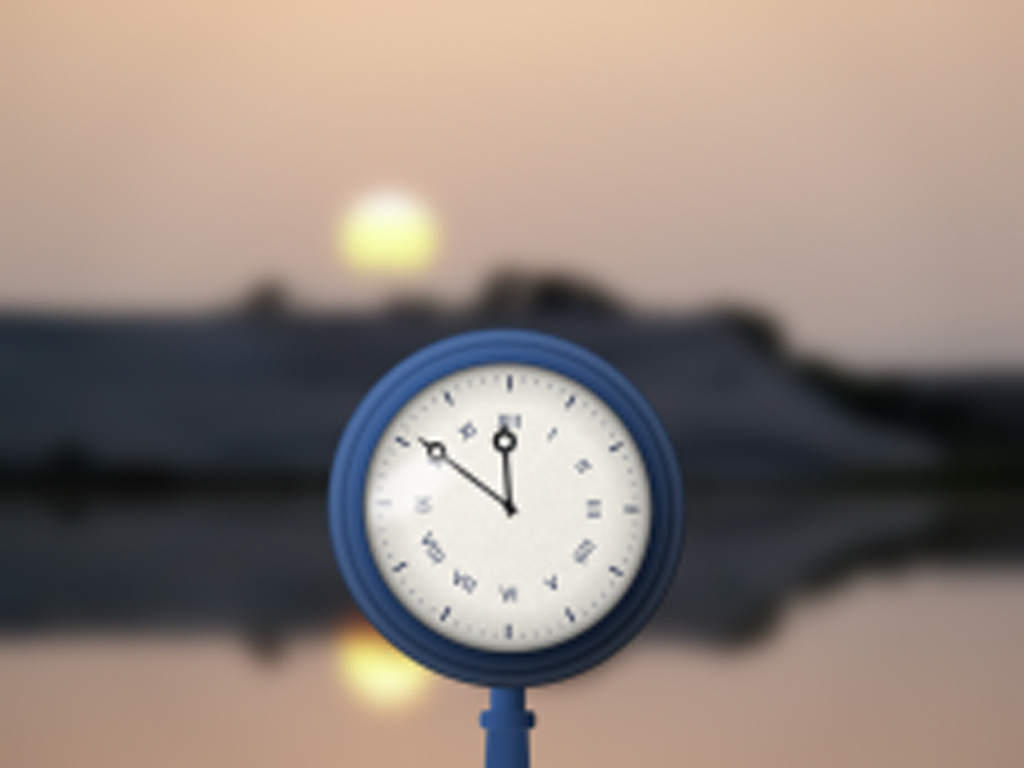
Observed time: 11:51
